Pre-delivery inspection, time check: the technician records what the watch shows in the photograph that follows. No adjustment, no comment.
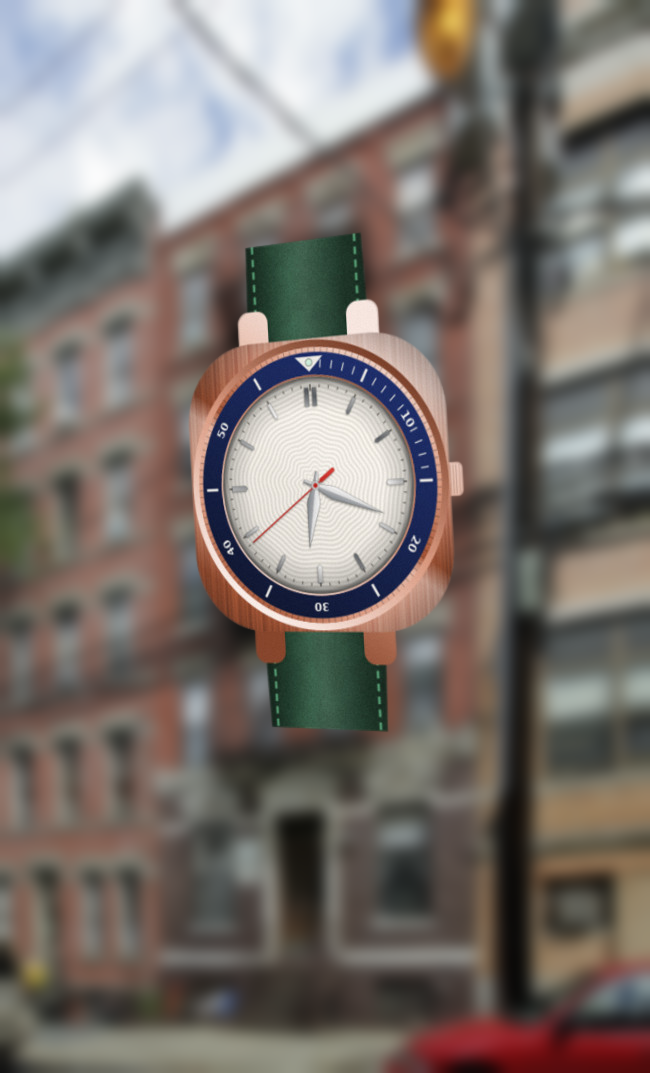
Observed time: 6:18:39
